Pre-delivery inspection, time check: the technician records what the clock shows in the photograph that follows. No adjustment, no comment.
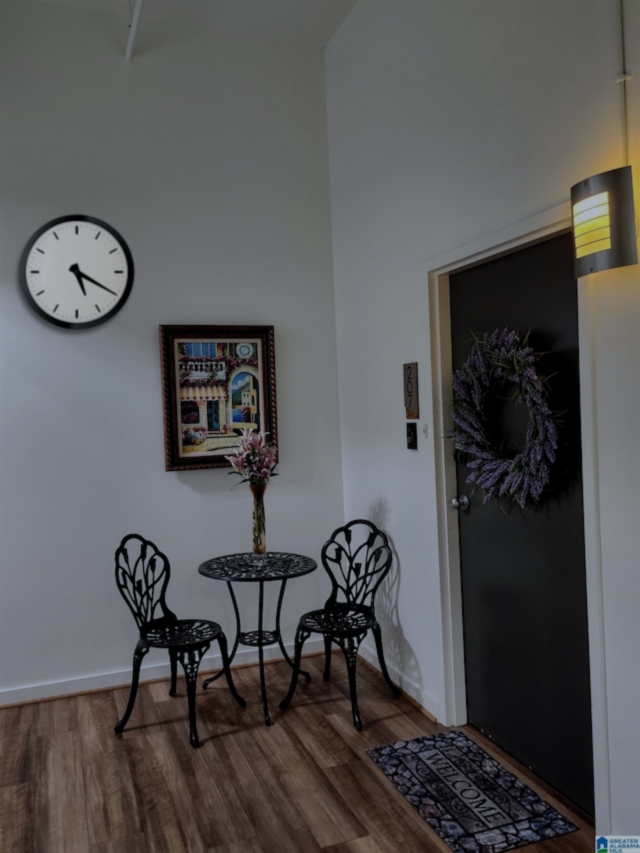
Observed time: 5:20
